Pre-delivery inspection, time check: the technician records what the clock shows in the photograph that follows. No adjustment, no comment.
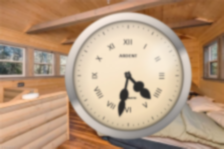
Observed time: 4:32
